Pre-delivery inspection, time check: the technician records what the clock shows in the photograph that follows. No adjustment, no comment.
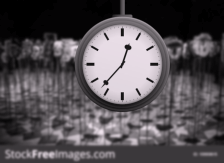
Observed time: 12:37
